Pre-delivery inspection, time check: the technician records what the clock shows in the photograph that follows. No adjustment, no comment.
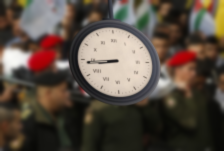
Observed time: 8:44
